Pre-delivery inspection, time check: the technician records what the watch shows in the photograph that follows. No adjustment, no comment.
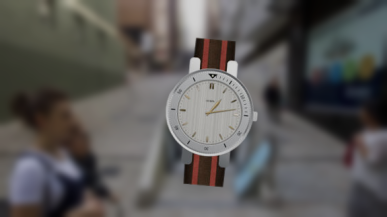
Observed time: 1:13
